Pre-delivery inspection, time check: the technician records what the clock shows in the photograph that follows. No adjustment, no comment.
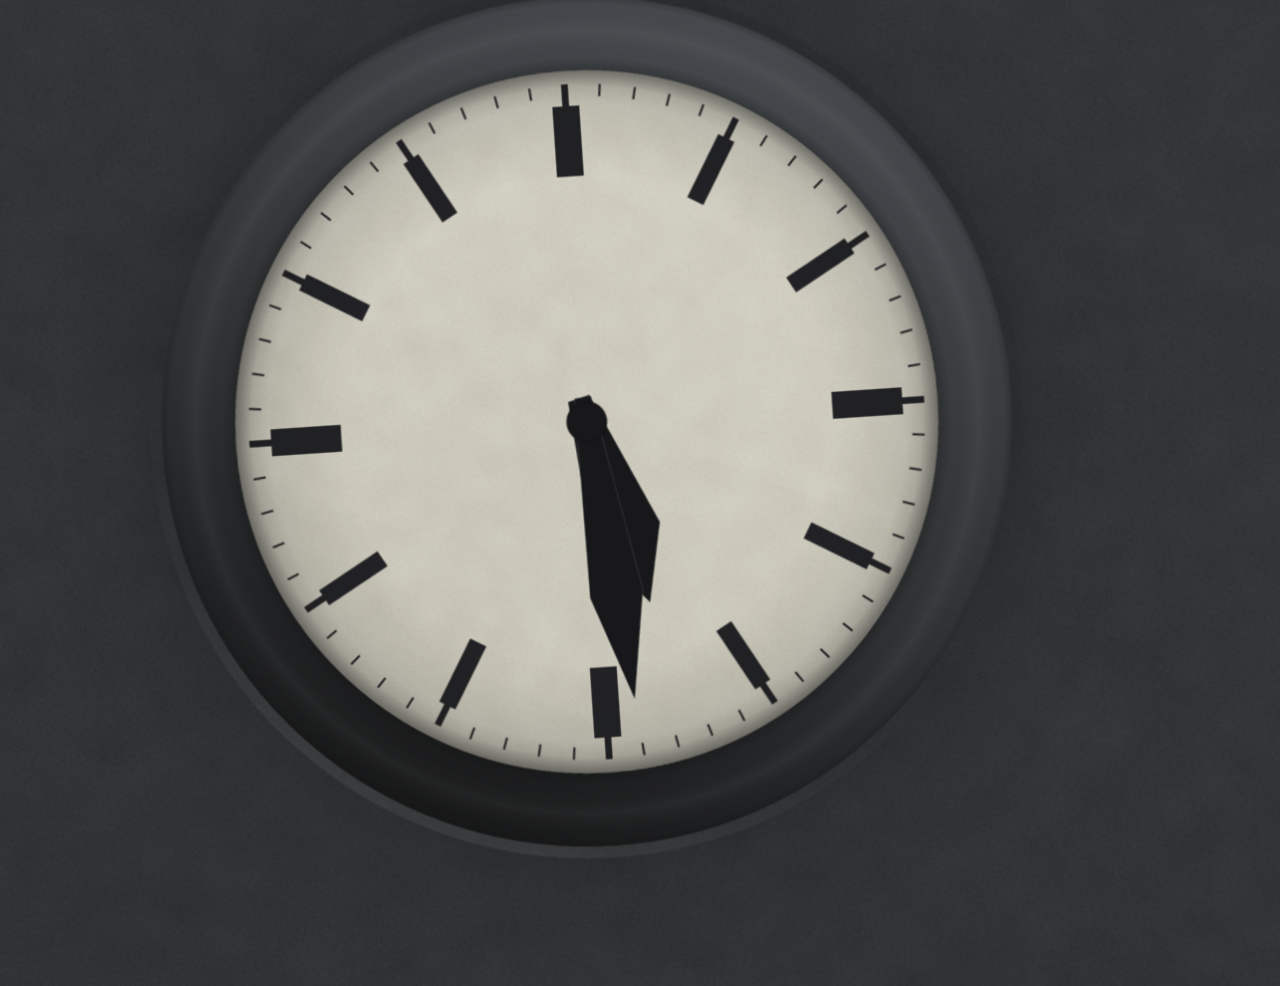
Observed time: 5:29
